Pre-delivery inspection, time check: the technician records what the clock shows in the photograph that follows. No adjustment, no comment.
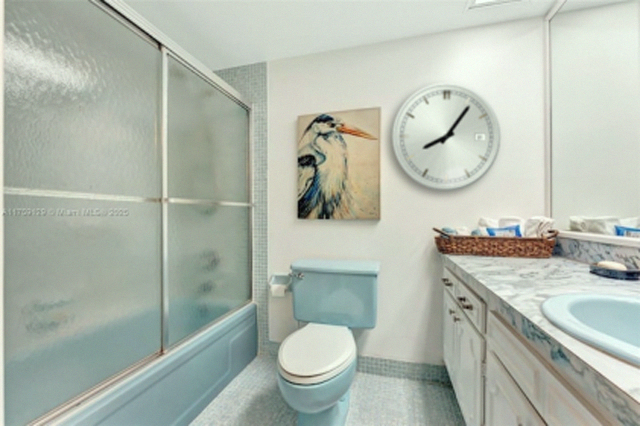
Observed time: 8:06
